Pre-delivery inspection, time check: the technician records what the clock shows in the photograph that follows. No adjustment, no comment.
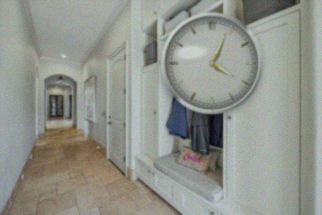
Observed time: 4:04
